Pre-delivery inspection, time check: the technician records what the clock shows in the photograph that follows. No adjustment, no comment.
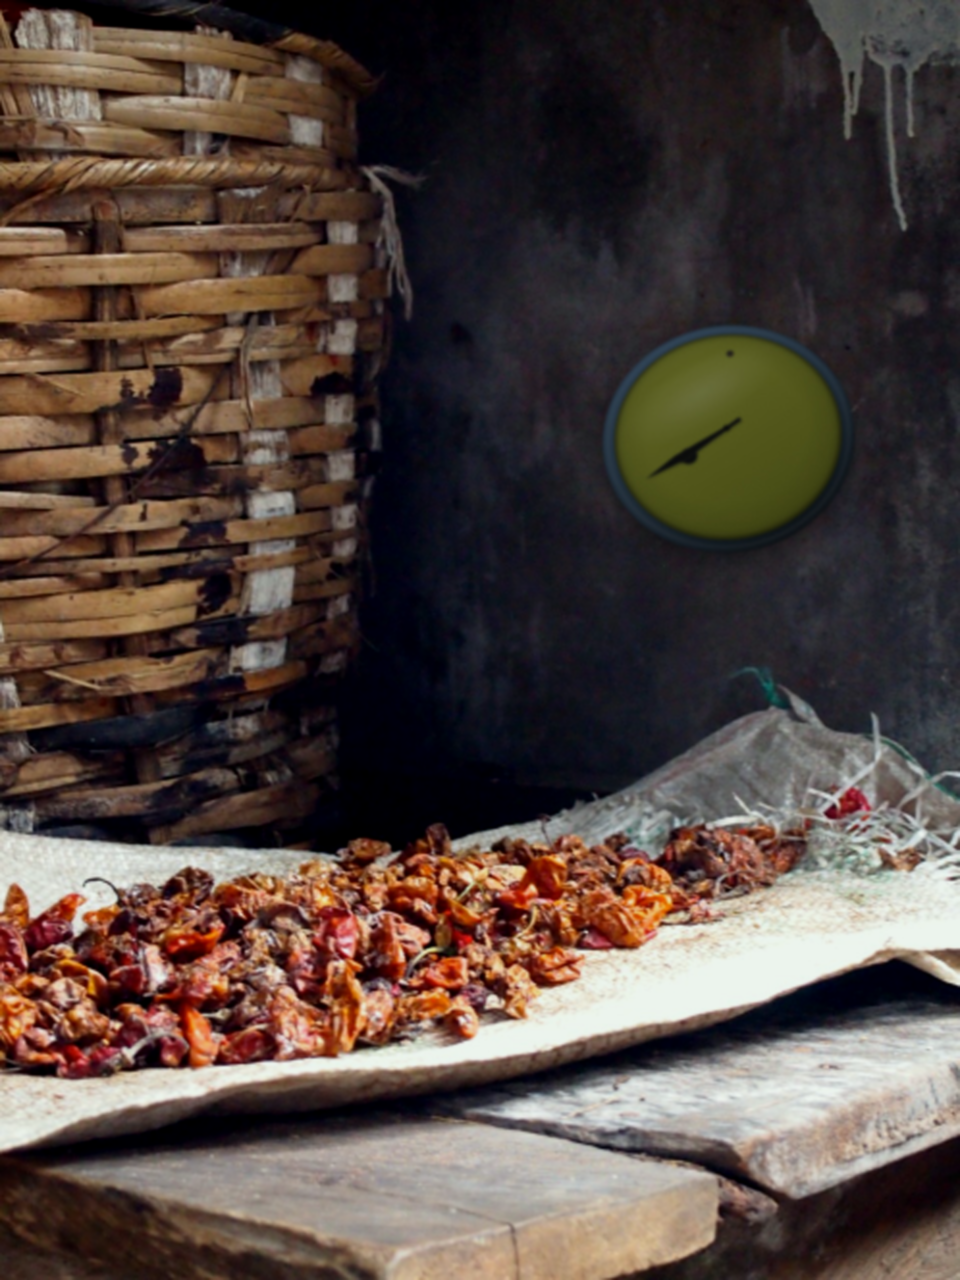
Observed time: 7:39
